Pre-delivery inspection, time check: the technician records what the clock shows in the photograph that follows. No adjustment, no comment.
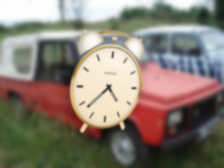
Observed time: 4:38
